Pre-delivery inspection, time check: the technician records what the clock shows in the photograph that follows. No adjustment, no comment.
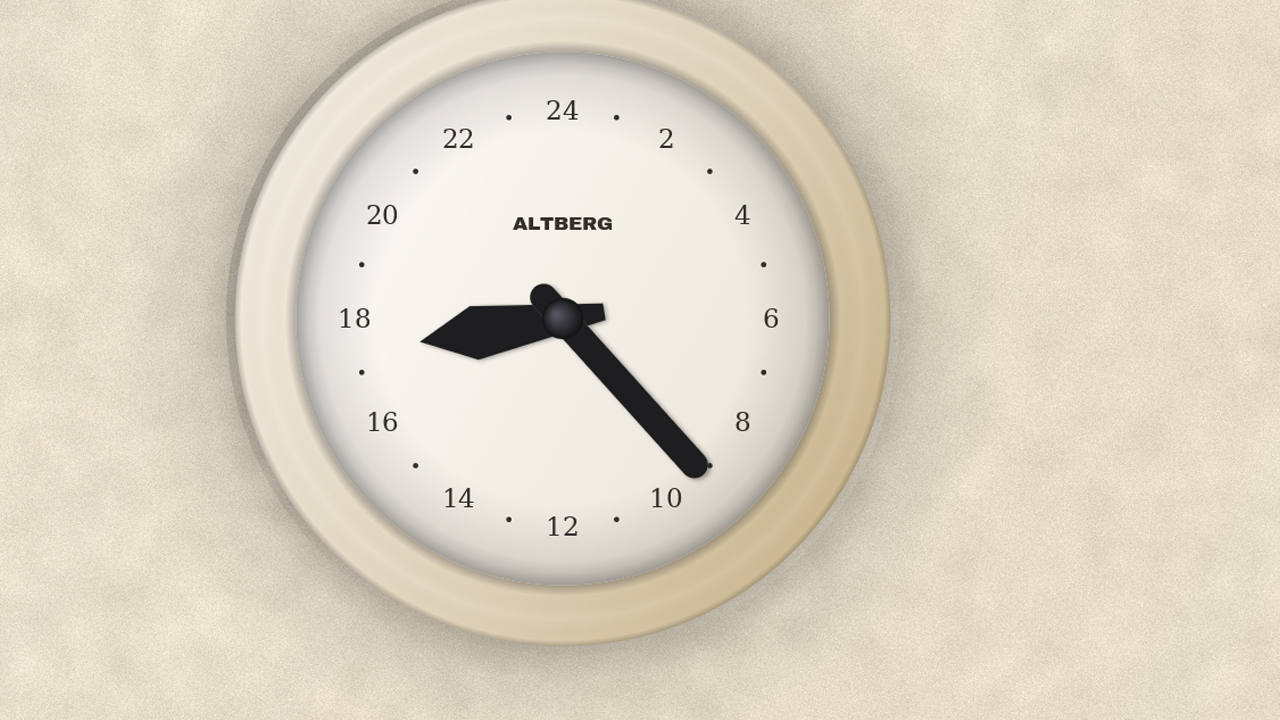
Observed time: 17:23
